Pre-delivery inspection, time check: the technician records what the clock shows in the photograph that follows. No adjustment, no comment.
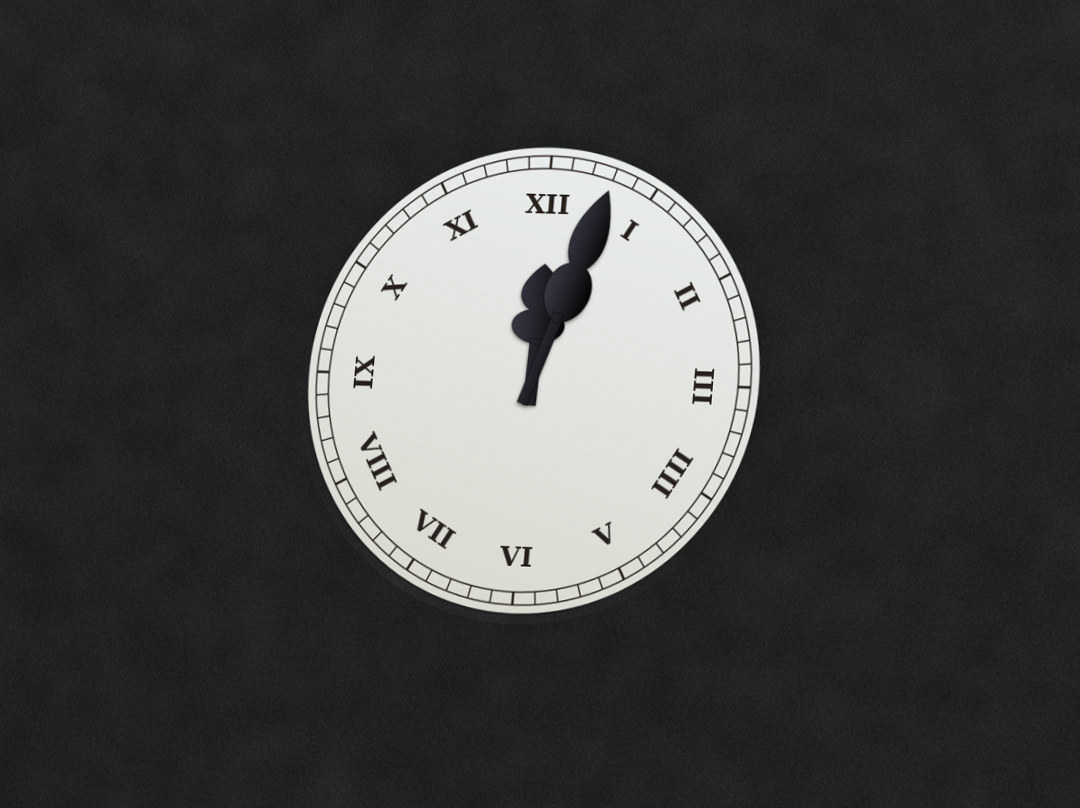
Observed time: 12:03
